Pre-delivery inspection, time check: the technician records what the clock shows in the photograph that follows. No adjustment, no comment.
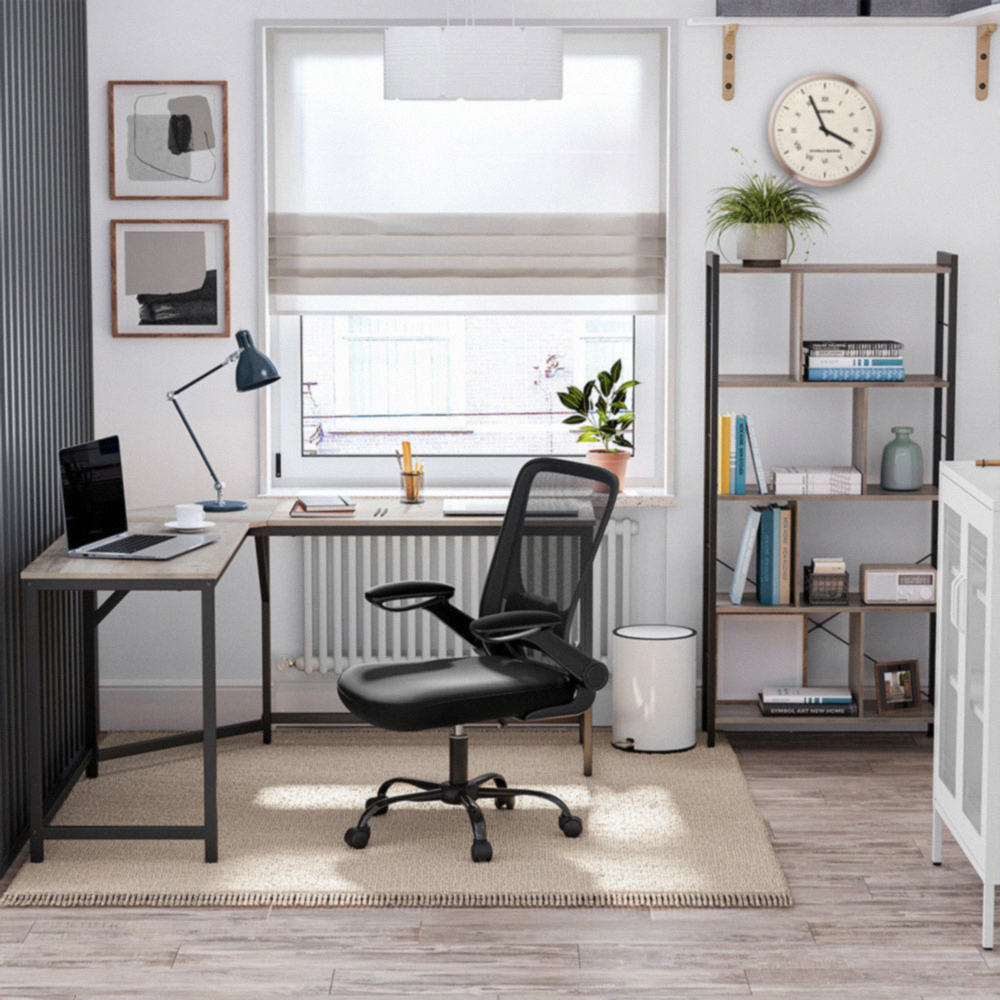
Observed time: 3:56
